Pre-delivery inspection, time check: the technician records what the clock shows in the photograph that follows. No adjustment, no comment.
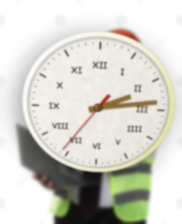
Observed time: 2:13:36
